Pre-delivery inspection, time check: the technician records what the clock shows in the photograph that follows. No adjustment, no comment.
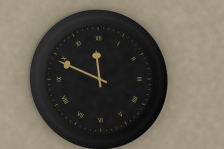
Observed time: 11:49
